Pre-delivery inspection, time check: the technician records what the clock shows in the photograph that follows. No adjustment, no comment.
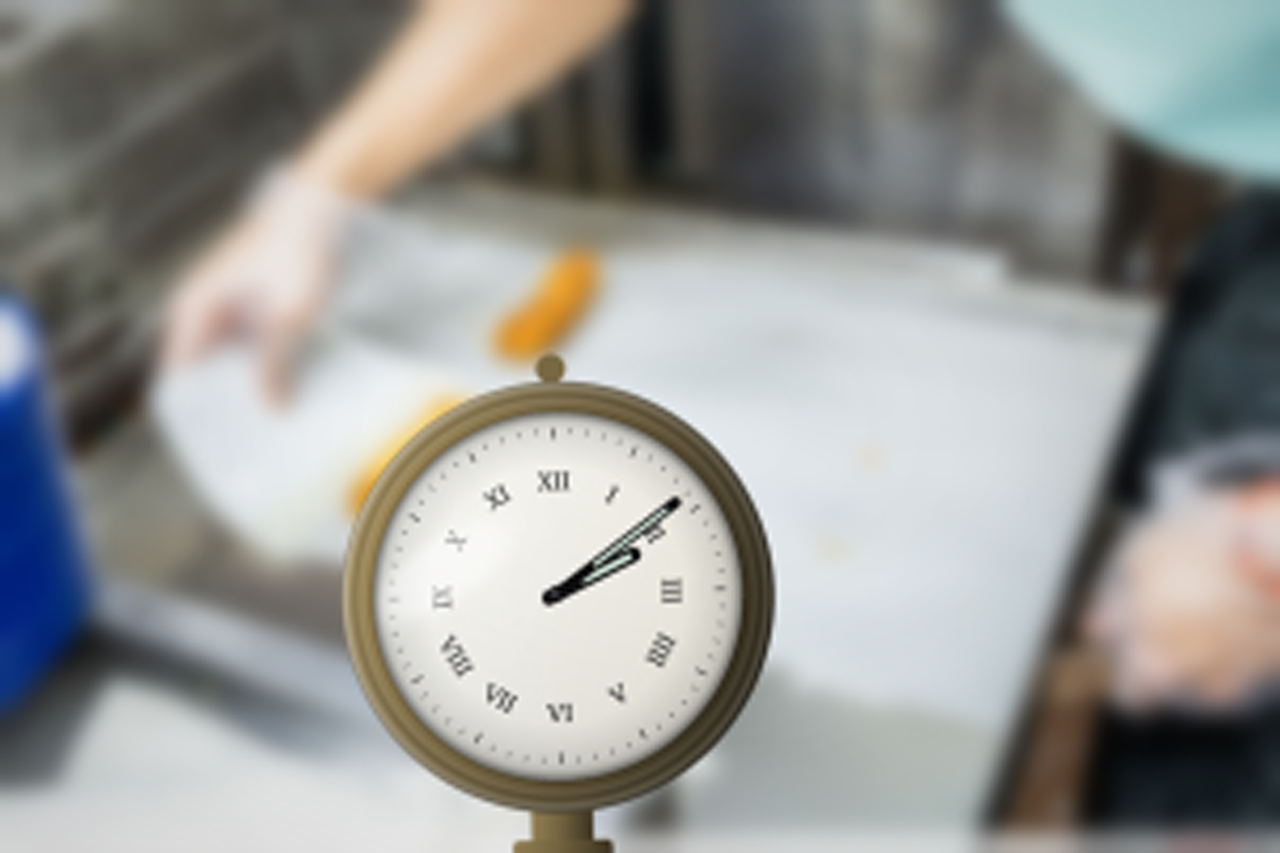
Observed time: 2:09
